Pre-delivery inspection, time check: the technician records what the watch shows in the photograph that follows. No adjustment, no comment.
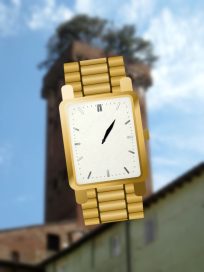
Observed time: 1:06
